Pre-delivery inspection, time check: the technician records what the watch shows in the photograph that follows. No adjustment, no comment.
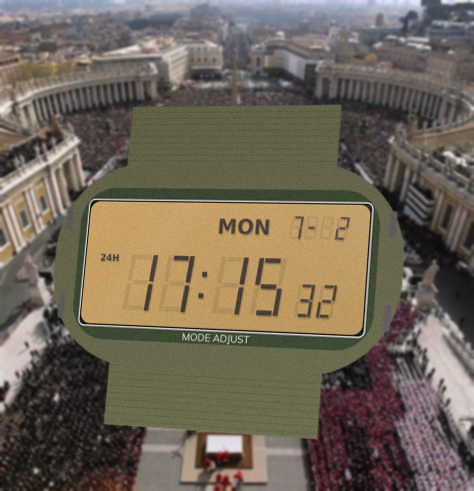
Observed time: 17:15:32
